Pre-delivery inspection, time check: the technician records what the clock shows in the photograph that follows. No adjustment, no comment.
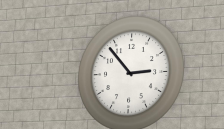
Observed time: 2:53
